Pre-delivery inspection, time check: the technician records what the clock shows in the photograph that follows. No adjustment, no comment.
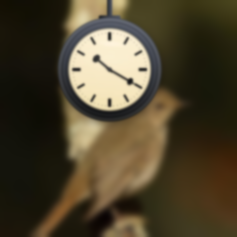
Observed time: 10:20
